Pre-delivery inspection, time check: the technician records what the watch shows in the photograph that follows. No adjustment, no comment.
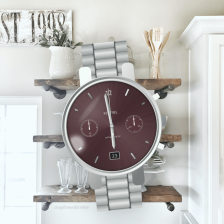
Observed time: 5:59
